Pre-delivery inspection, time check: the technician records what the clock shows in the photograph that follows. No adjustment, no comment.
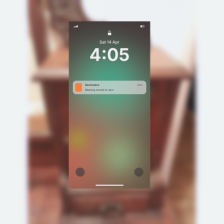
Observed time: 4:05
